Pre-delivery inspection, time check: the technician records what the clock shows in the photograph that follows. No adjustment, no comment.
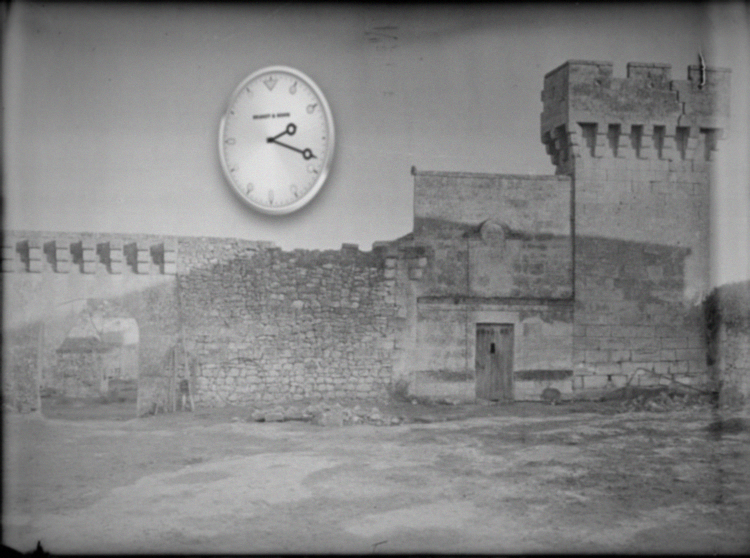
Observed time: 2:18
